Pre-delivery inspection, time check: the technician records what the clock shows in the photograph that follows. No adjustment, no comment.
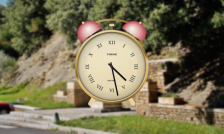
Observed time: 4:28
